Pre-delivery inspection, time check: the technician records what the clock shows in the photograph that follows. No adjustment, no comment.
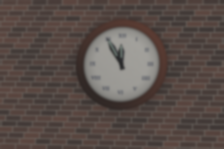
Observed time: 11:55
